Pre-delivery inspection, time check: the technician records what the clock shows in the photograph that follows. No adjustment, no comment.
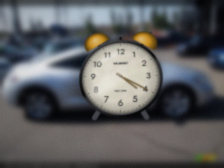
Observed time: 4:20
